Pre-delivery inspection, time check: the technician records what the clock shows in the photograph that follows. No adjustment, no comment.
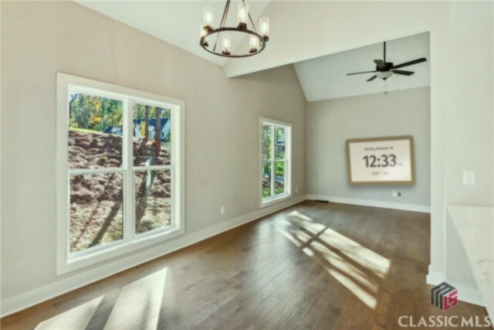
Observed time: 12:33
